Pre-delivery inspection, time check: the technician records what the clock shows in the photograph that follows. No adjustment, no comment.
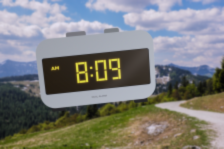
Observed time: 8:09
